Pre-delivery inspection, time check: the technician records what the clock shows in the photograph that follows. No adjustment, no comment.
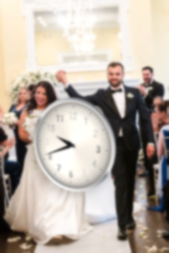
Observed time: 9:41
